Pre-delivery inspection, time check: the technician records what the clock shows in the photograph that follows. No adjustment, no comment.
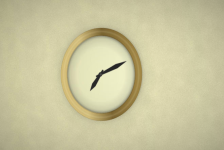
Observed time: 7:11
